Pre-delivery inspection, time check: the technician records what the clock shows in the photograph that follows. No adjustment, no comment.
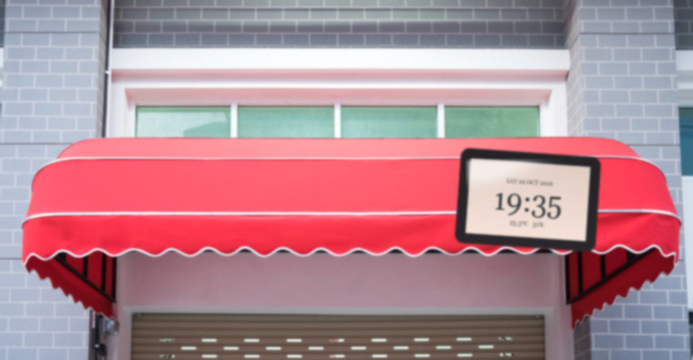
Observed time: 19:35
